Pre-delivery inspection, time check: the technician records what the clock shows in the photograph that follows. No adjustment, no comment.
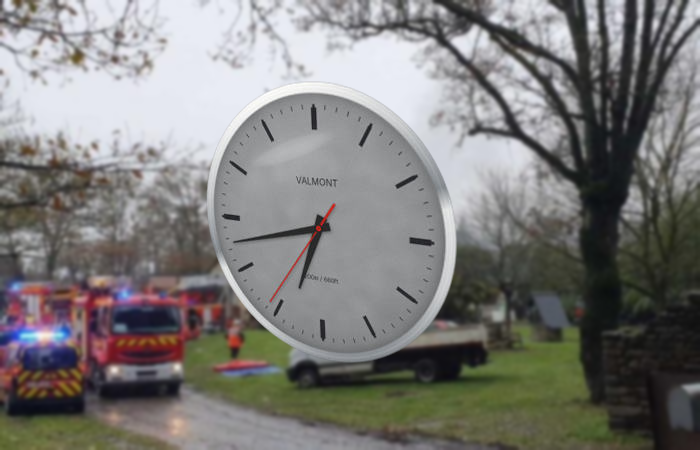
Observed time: 6:42:36
